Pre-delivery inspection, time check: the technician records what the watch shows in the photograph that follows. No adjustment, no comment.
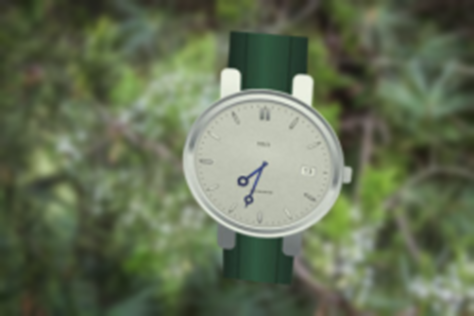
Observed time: 7:33
